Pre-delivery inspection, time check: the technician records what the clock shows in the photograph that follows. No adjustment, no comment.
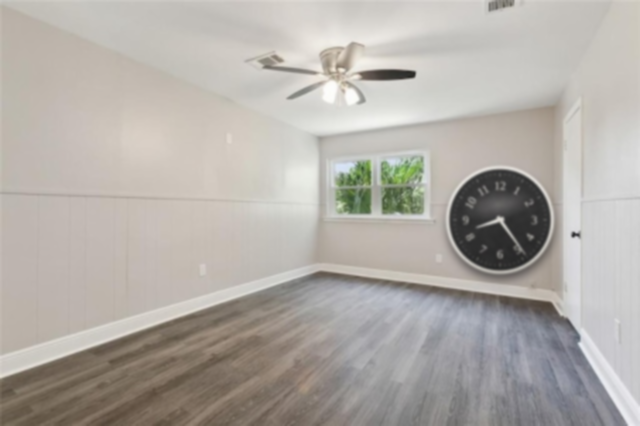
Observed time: 8:24
